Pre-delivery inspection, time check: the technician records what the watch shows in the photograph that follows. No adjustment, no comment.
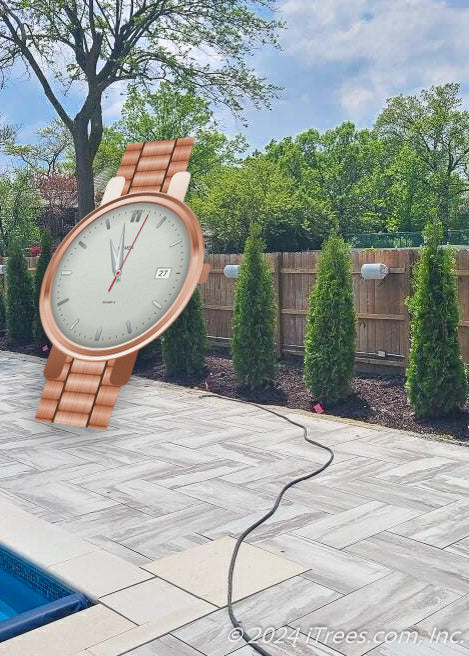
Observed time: 10:58:02
